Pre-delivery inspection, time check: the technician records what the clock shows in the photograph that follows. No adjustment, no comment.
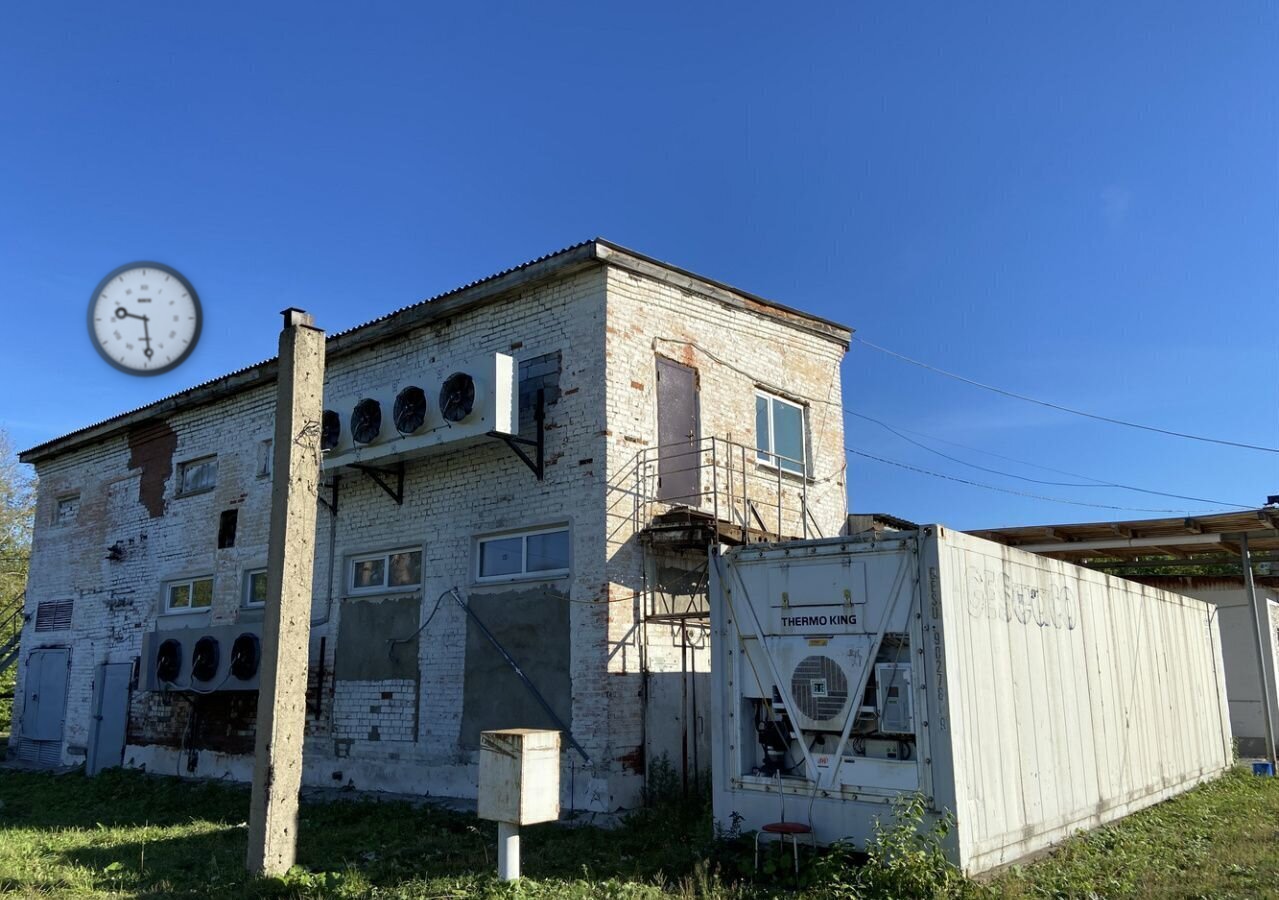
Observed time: 9:29
